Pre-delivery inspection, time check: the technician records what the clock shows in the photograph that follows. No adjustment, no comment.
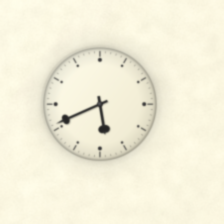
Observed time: 5:41
